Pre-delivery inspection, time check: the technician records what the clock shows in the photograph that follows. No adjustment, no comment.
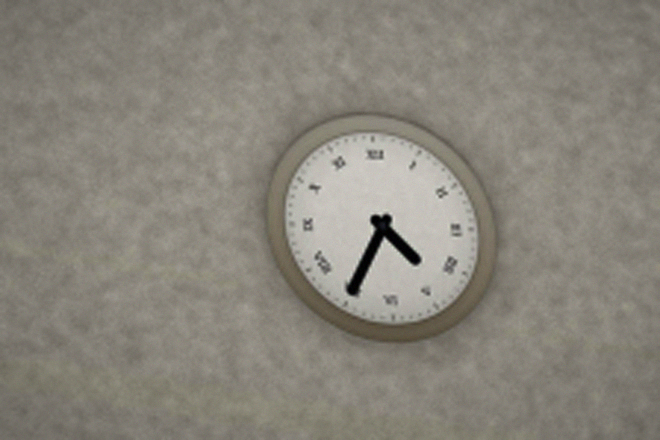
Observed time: 4:35
